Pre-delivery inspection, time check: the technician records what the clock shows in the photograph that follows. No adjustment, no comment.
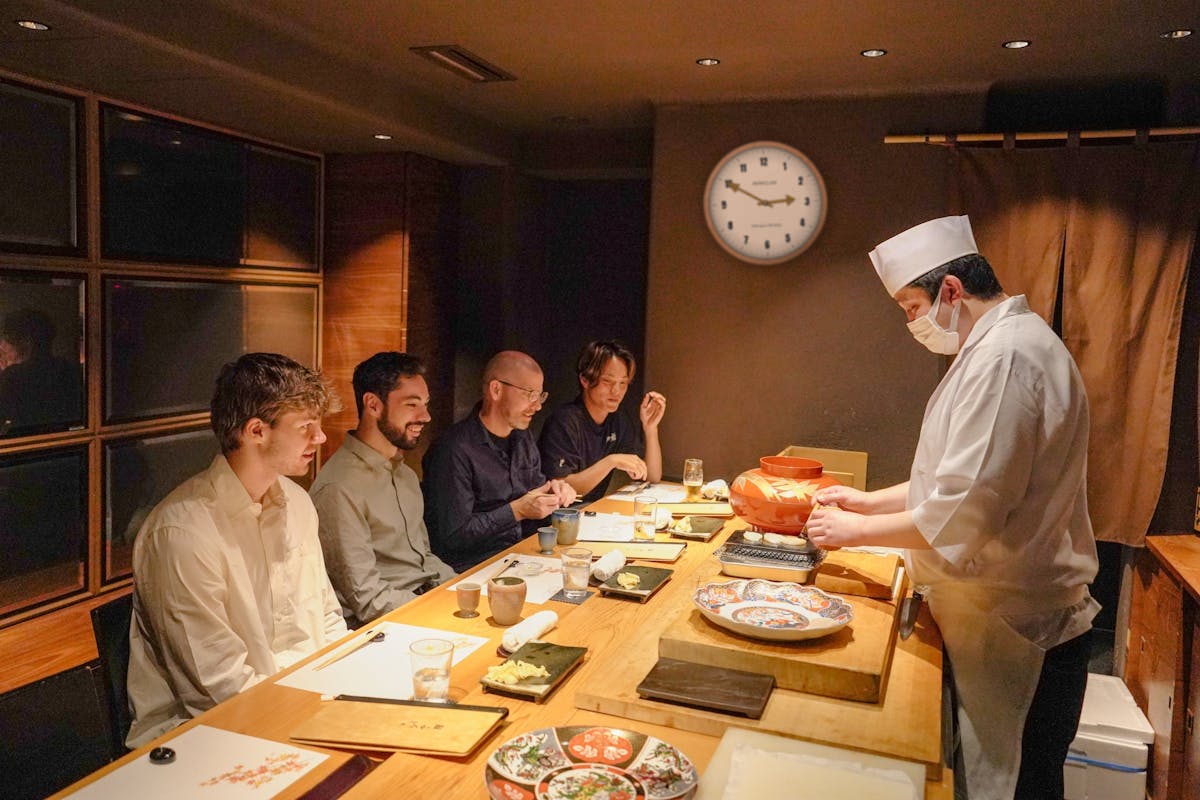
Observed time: 2:50
